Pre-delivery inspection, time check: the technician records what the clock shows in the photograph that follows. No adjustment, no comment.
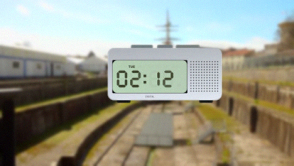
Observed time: 2:12
